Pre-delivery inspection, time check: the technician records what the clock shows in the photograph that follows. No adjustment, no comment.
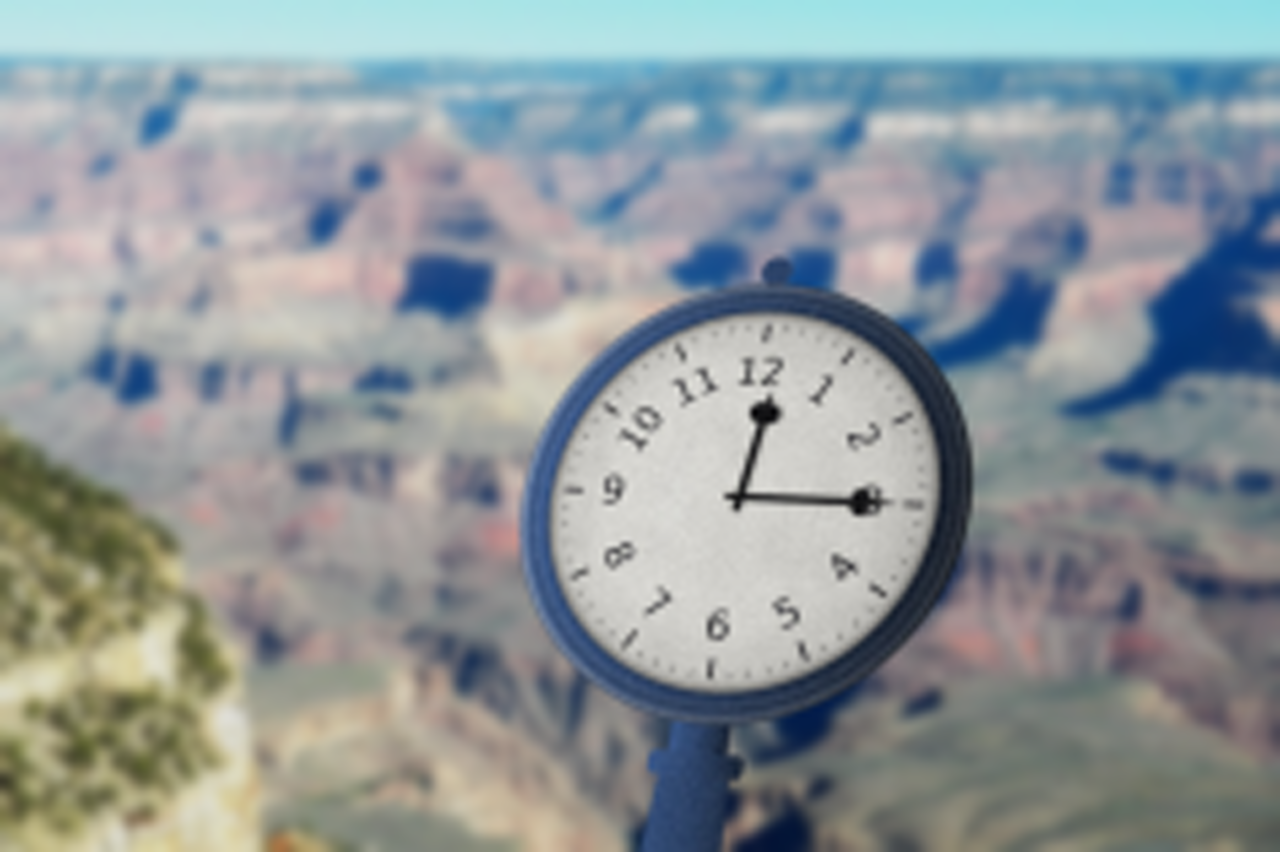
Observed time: 12:15
